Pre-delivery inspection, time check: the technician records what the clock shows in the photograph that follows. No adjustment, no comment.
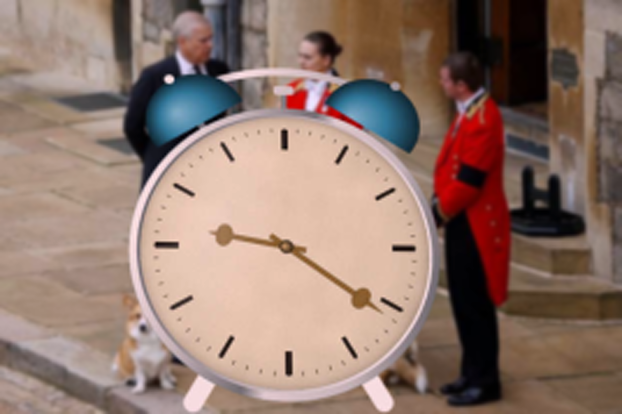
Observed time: 9:21
